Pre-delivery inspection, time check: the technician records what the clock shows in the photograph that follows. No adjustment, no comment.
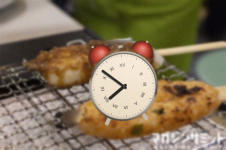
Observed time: 7:52
